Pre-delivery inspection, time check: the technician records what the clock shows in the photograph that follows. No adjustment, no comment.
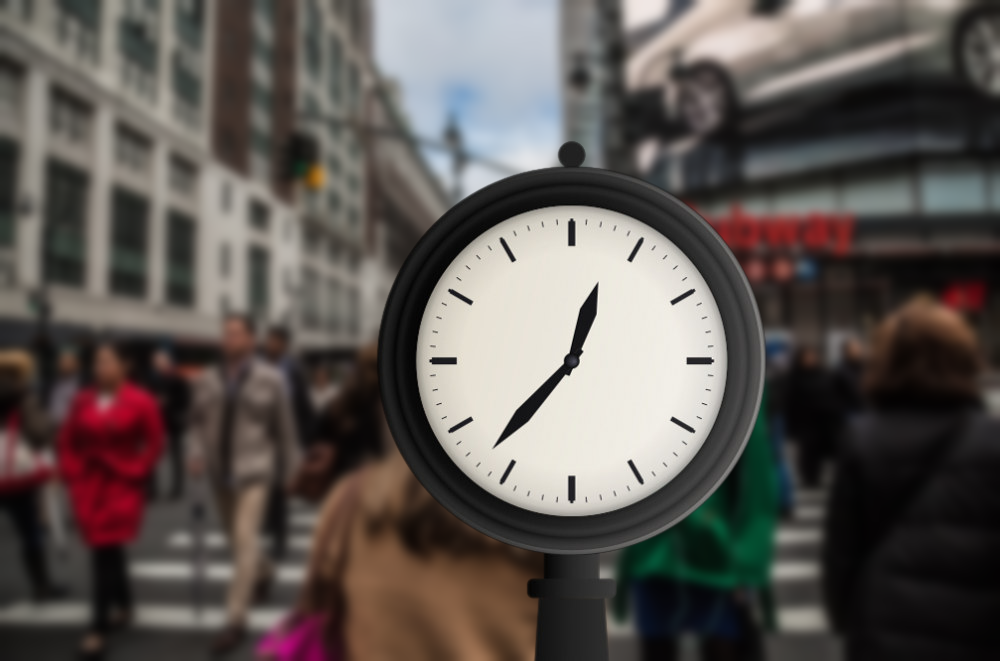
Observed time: 12:37
